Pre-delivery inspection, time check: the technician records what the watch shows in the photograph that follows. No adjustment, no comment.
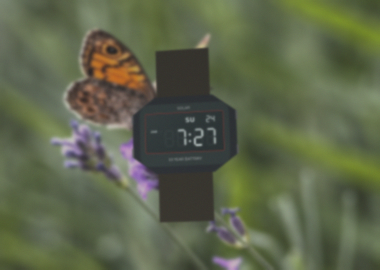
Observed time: 7:27
